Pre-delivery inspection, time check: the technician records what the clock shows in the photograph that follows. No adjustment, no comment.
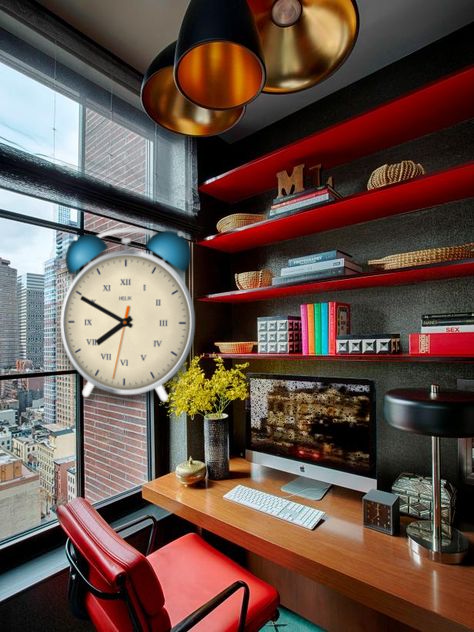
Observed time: 7:49:32
